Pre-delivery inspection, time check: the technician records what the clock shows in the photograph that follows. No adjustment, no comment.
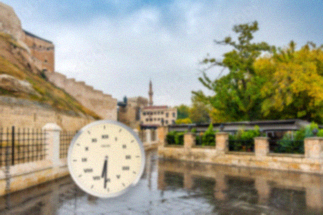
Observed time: 6:31
